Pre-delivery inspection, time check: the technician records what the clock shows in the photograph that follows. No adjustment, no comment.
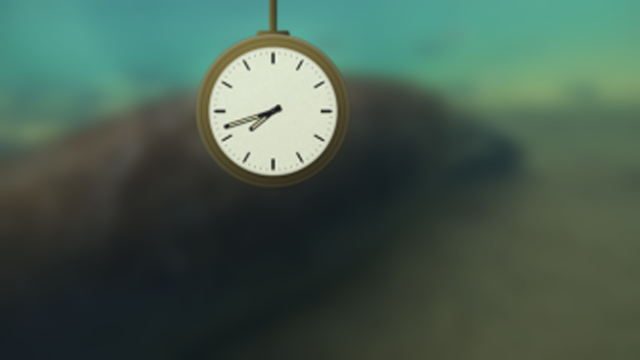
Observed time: 7:42
